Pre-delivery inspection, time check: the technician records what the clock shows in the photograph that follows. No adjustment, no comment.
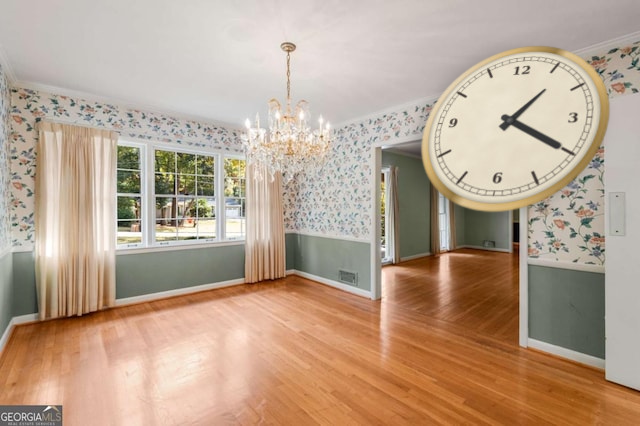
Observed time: 1:20
